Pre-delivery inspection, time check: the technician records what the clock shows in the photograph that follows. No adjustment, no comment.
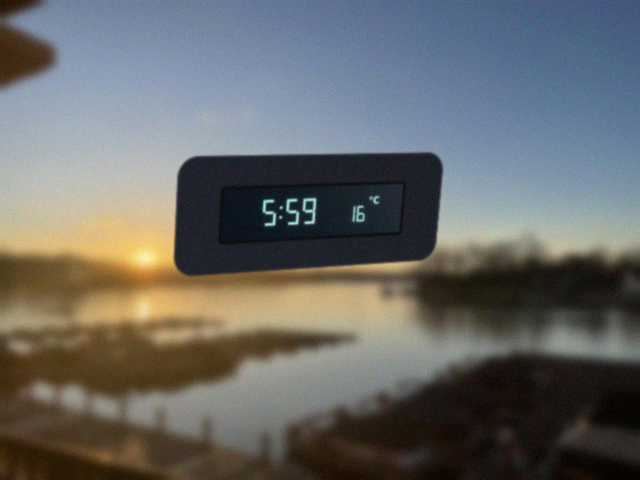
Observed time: 5:59
